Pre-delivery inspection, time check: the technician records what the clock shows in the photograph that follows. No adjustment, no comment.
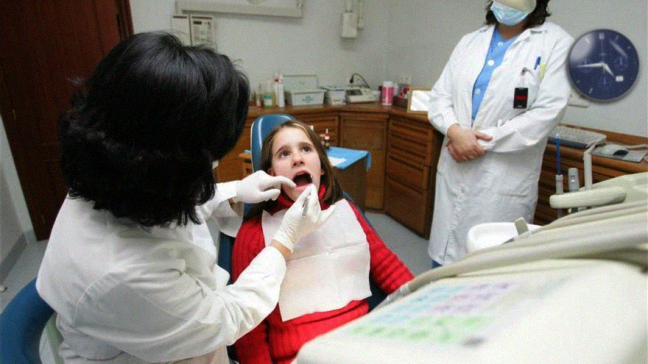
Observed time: 4:45
